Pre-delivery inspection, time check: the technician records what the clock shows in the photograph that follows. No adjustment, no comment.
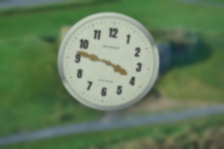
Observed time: 3:47
